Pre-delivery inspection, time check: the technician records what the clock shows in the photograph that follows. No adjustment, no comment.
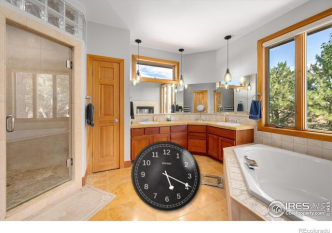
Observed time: 5:19
